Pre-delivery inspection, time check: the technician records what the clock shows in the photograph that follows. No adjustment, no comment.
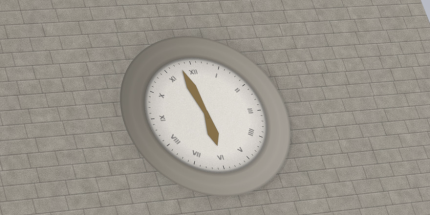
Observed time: 5:58
